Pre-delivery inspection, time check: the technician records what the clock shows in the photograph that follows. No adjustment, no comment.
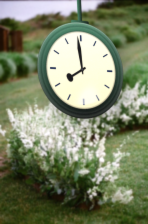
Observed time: 7:59
